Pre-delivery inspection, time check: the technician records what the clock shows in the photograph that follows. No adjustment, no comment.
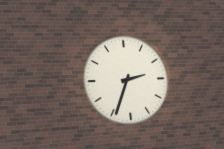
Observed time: 2:34
